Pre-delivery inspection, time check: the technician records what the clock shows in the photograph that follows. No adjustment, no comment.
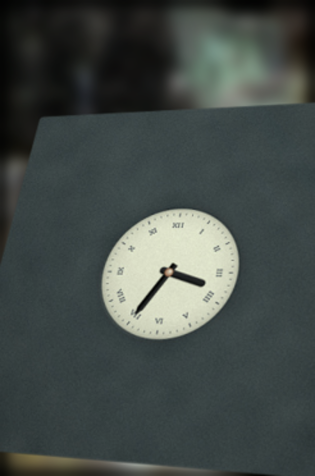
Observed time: 3:35
